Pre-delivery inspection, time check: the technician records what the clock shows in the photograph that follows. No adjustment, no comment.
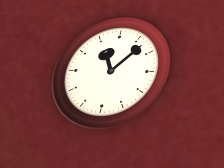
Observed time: 11:07
